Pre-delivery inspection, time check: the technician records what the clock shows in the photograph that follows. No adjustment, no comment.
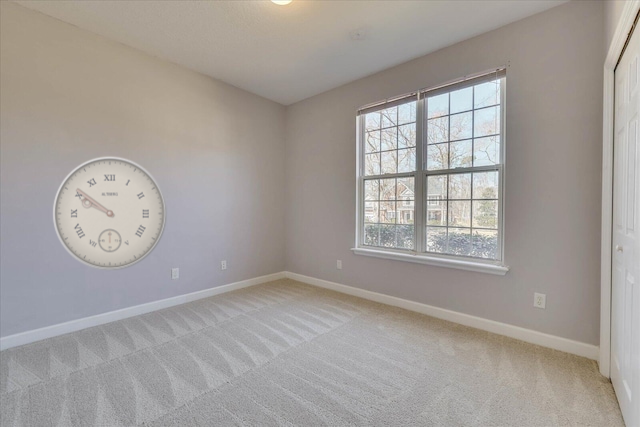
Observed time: 9:51
